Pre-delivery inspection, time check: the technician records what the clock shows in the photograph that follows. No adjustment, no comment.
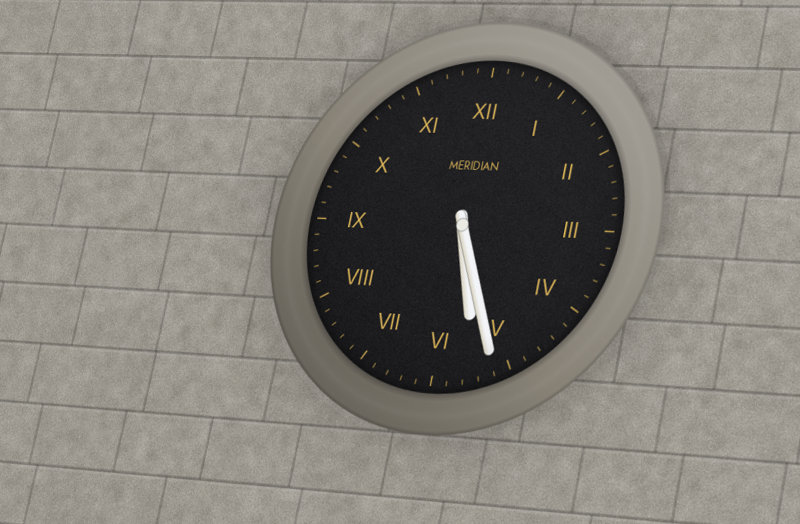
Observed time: 5:26
